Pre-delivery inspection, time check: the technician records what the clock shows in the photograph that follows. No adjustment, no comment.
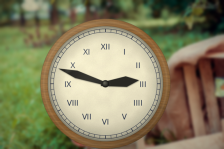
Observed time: 2:48
